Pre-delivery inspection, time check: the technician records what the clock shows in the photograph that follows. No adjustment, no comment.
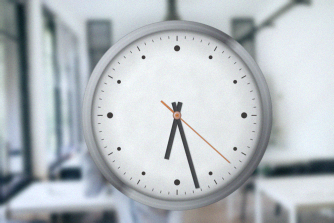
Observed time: 6:27:22
